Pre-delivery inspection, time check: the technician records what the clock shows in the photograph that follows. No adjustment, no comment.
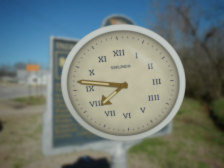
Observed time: 7:47
